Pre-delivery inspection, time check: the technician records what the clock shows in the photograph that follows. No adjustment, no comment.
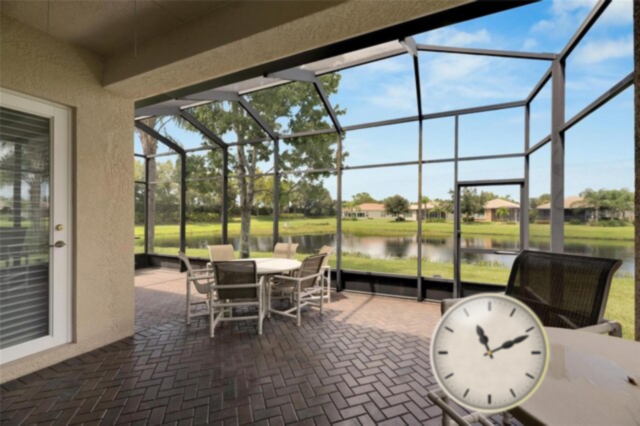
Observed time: 11:11
